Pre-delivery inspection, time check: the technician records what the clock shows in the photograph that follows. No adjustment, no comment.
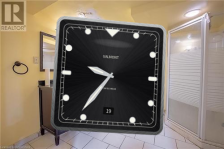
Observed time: 9:36
